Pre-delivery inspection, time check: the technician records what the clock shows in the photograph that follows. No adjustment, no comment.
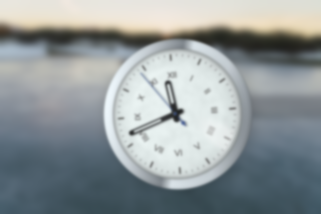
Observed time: 11:41:54
